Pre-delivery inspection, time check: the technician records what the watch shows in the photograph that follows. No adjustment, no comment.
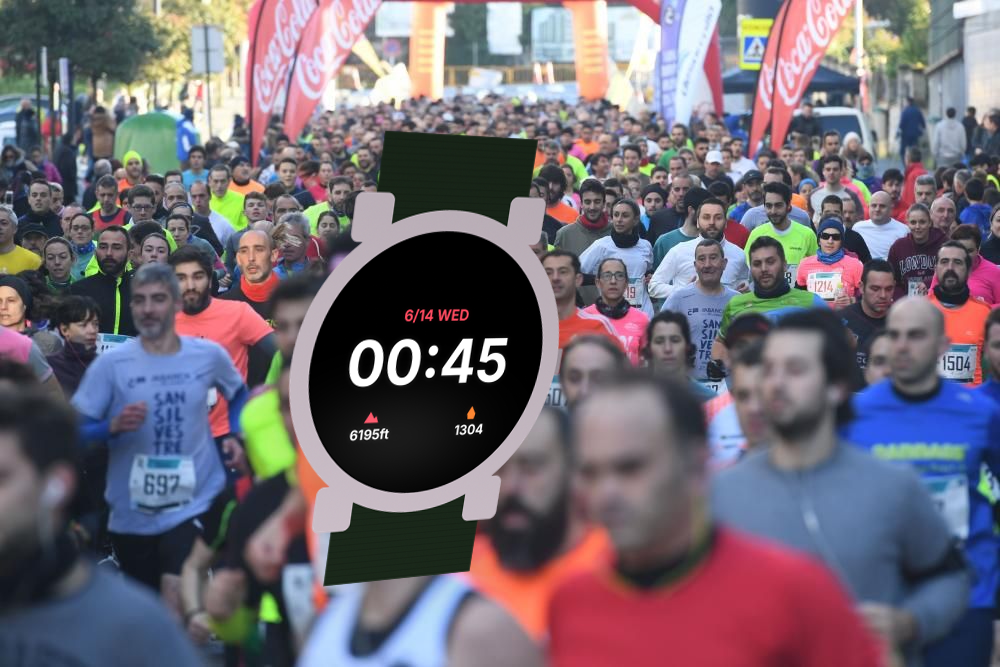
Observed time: 0:45
